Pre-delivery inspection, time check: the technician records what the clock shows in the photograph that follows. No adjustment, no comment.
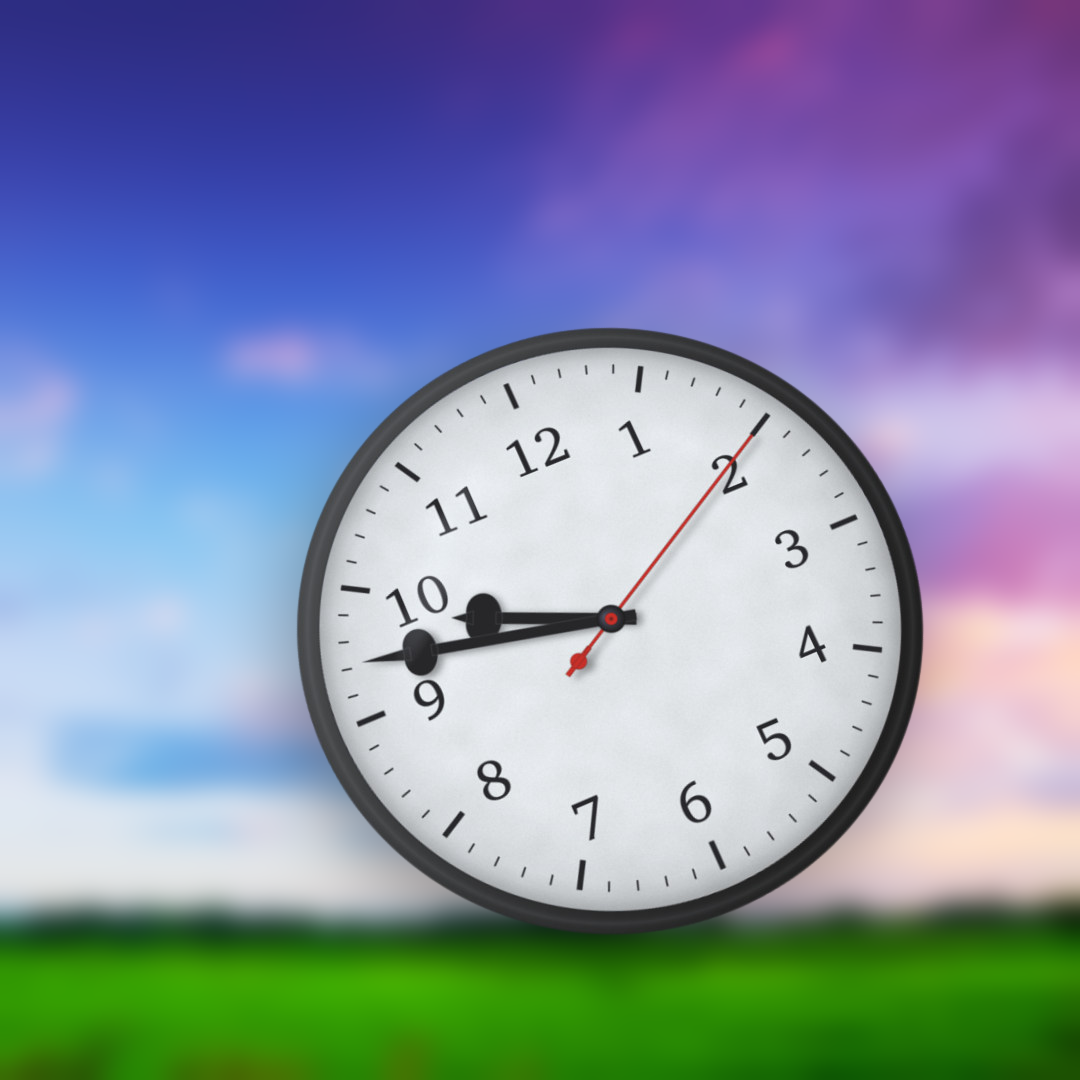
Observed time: 9:47:10
